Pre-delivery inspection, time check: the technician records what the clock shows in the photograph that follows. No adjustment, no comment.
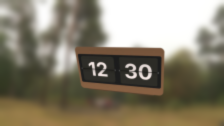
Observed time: 12:30
